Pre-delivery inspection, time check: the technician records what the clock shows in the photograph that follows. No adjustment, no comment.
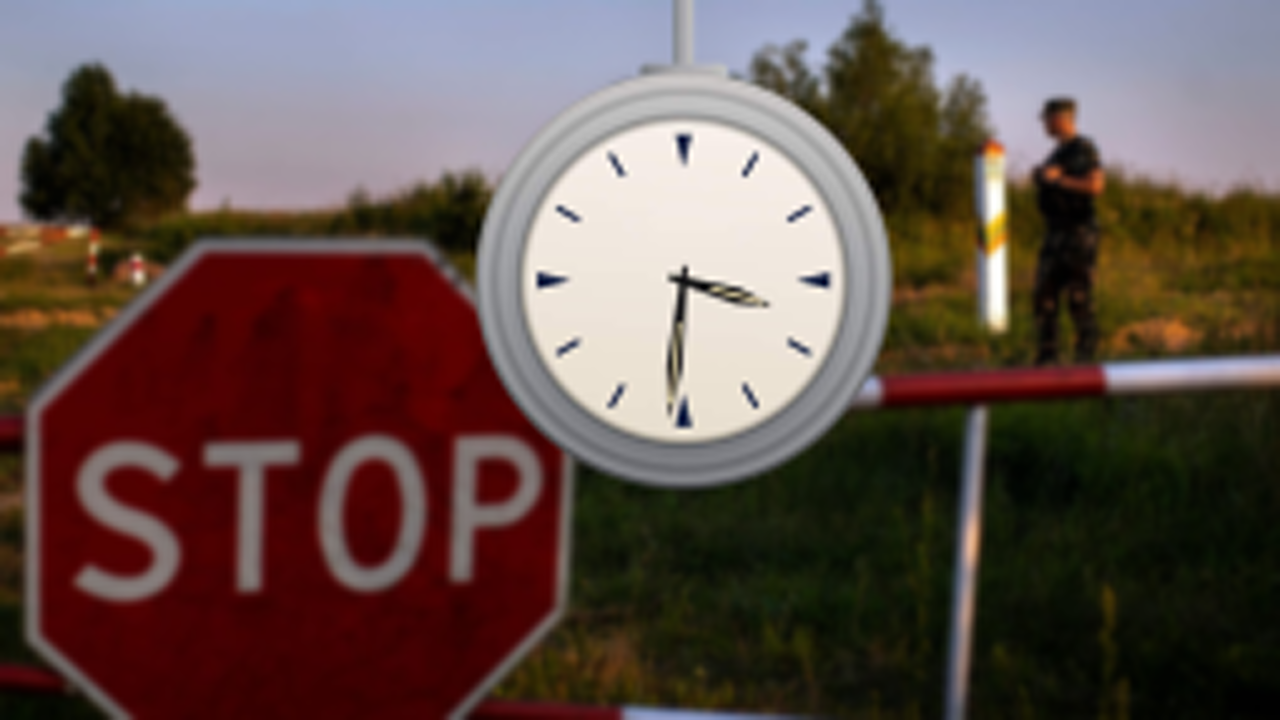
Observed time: 3:31
